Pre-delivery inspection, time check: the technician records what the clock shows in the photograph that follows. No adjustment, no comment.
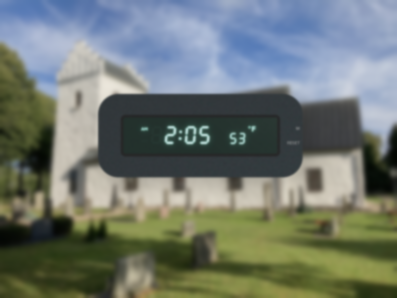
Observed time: 2:05
